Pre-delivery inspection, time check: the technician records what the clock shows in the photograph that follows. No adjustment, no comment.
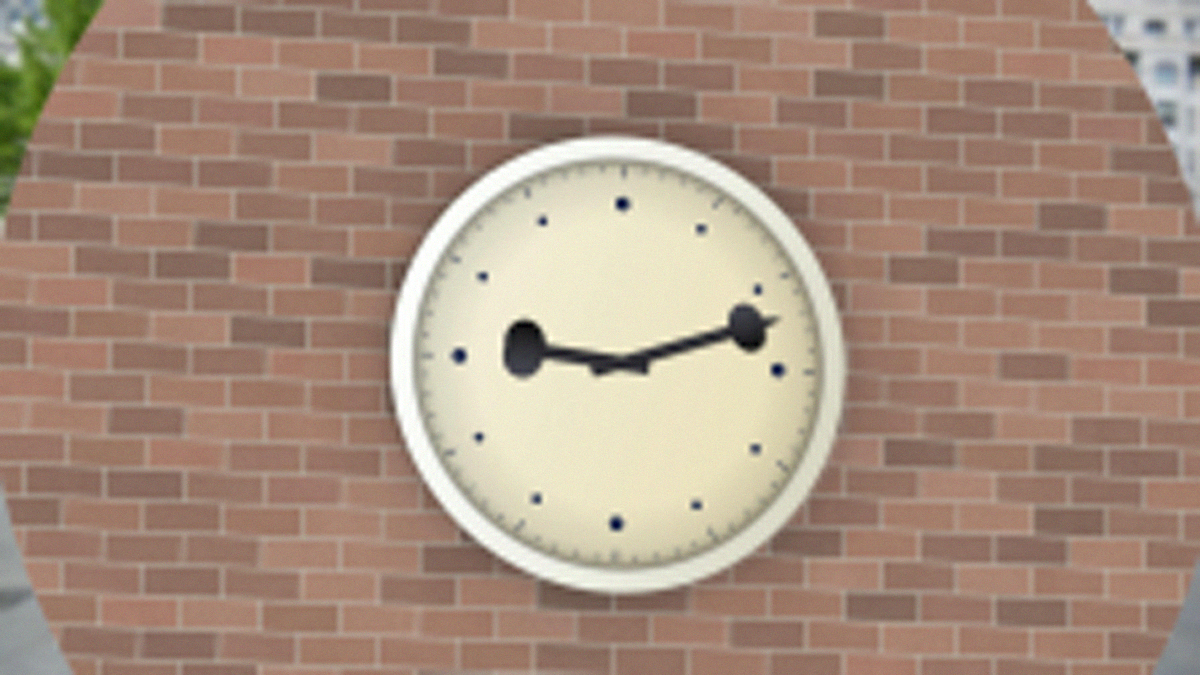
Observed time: 9:12
